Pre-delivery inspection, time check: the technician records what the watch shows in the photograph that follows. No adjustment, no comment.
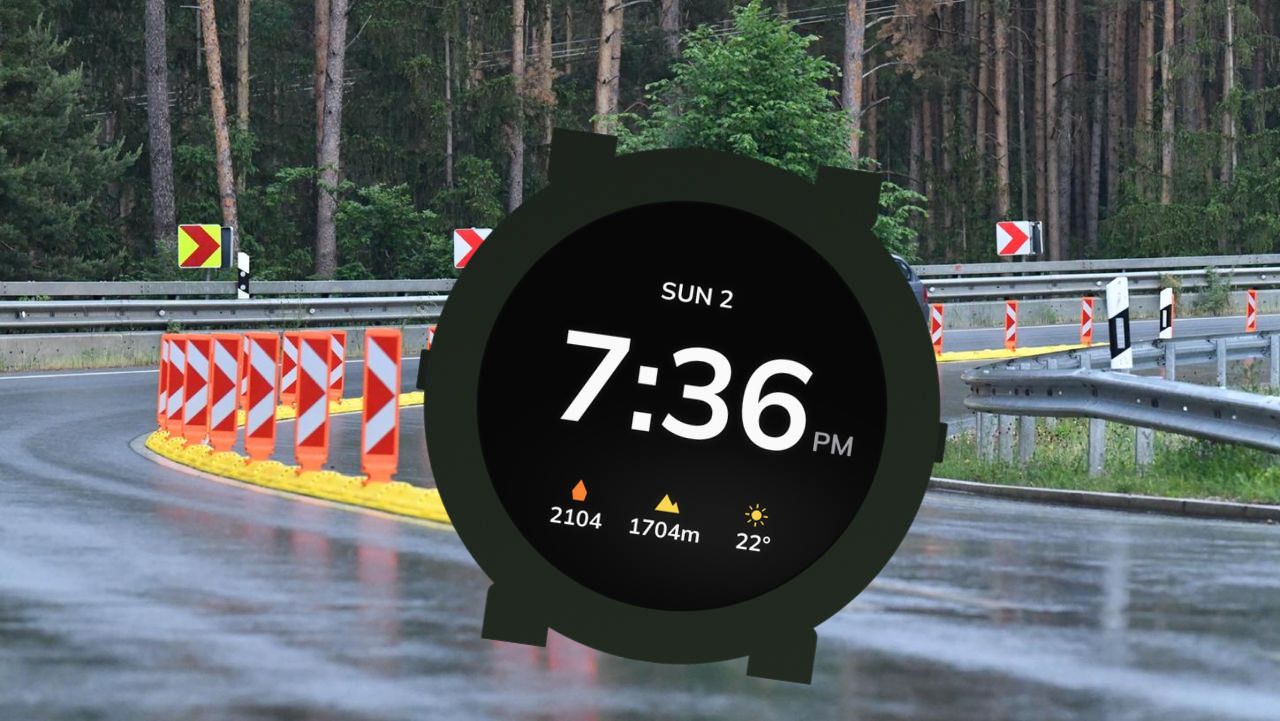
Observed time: 7:36
